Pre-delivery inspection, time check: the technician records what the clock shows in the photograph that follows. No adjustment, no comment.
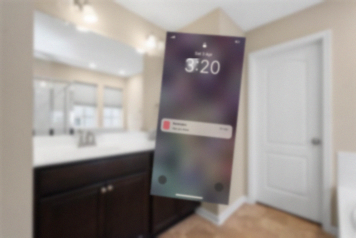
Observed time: 3:20
